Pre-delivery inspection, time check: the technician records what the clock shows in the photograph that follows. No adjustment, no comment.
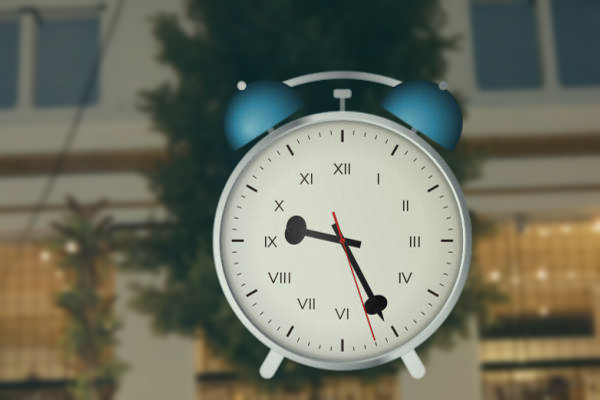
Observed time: 9:25:27
